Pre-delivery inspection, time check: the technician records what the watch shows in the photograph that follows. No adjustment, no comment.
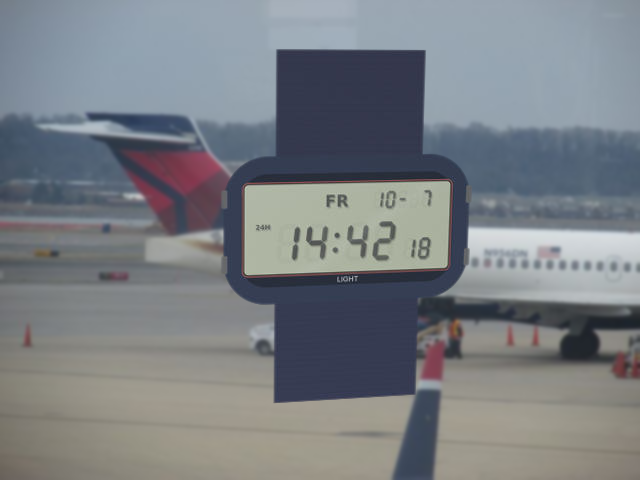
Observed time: 14:42:18
